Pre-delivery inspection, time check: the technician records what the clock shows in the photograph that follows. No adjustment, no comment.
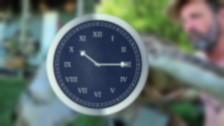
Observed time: 10:15
